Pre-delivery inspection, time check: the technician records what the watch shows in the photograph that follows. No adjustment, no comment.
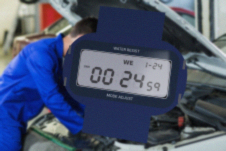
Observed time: 0:24:59
